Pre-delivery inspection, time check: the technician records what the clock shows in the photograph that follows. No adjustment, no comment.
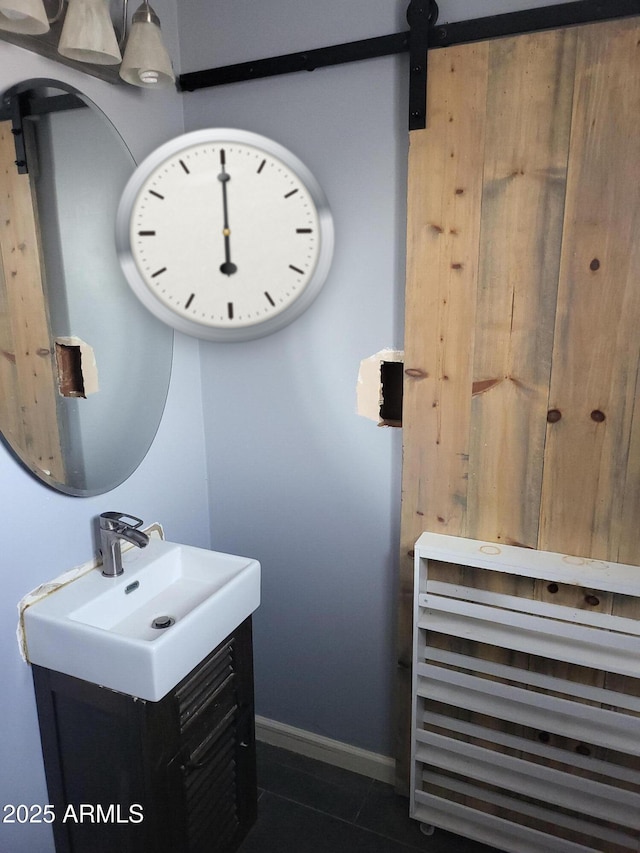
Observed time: 6:00
